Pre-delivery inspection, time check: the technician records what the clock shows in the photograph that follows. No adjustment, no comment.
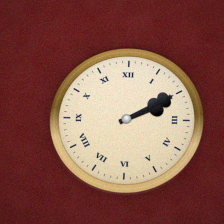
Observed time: 2:10
